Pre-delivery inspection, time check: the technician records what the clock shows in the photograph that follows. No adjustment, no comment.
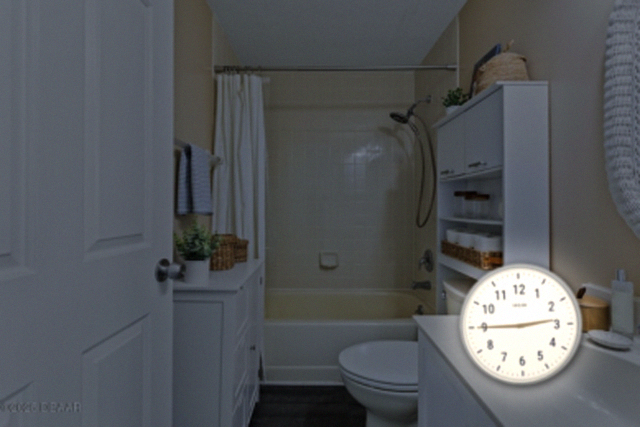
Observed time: 2:45
